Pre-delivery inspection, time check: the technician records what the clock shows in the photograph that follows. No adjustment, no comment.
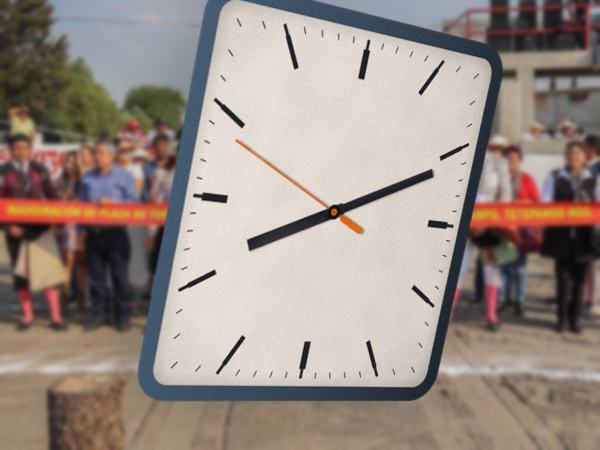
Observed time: 8:10:49
